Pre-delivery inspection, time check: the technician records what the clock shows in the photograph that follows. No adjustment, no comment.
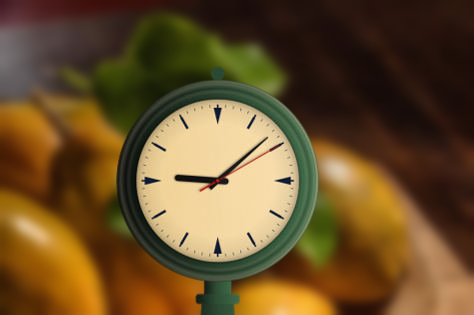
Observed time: 9:08:10
